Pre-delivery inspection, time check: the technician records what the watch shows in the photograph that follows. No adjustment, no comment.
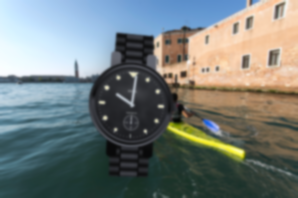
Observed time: 10:01
